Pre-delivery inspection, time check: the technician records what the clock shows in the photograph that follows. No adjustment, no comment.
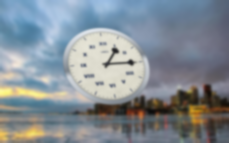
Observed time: 1:15
